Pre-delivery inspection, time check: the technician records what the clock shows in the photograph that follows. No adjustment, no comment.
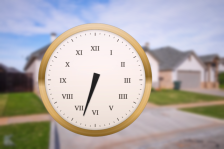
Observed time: 6:33
